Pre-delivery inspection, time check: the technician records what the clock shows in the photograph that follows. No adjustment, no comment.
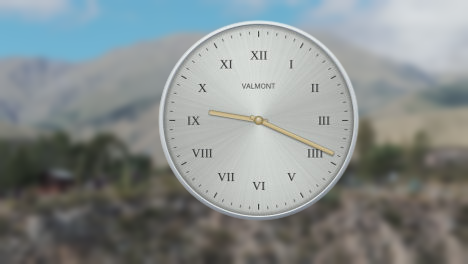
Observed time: 9:19
